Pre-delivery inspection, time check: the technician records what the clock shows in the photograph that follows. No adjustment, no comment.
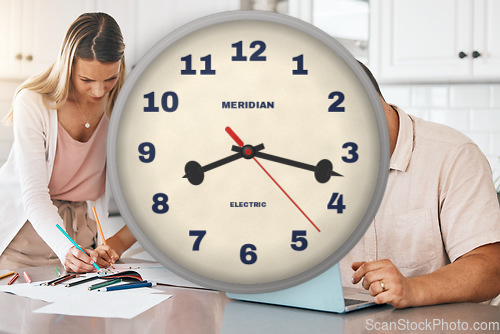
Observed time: 8:17:23
